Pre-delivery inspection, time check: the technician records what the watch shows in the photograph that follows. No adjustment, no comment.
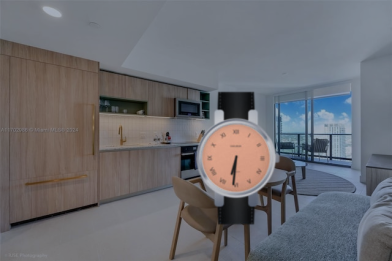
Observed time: 6:31
